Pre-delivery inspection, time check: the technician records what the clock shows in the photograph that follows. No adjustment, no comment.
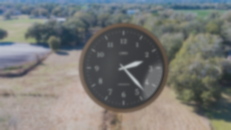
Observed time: 2:23
